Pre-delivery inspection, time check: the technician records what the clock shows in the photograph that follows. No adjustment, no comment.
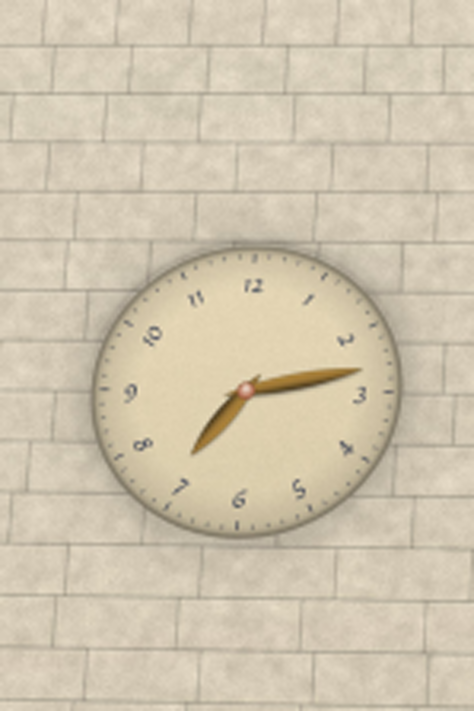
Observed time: 7:13
